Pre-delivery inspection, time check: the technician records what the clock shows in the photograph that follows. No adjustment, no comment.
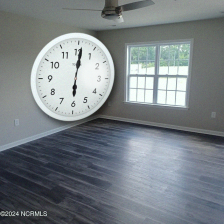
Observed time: 6:01
